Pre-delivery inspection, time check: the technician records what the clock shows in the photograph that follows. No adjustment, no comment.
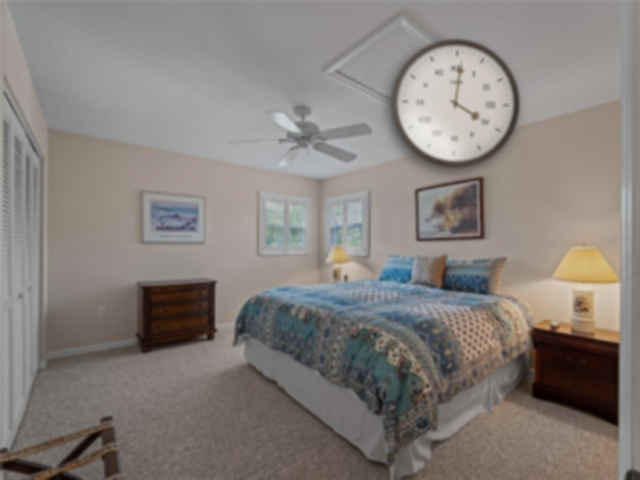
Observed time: 4:01
